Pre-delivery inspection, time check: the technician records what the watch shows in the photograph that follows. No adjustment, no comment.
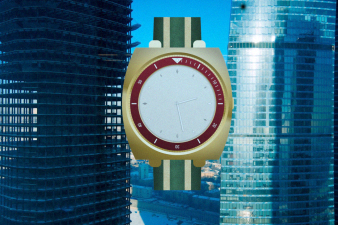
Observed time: 2:28
